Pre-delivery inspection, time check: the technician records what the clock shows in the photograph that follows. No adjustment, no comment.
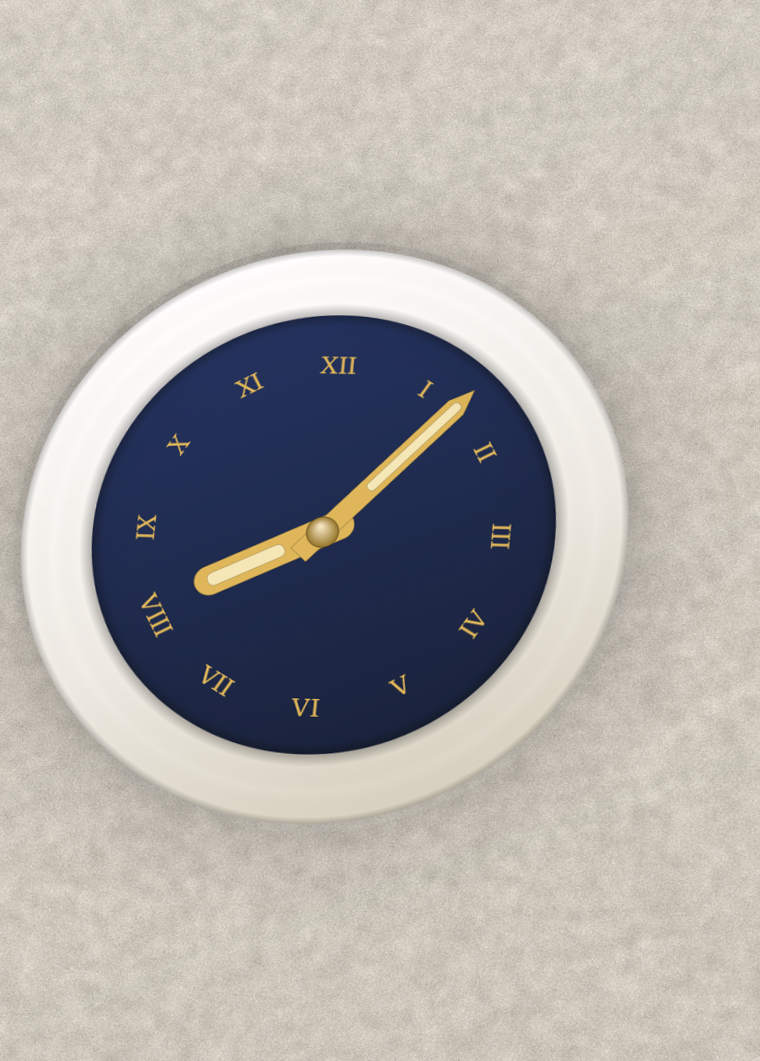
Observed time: 8:07
